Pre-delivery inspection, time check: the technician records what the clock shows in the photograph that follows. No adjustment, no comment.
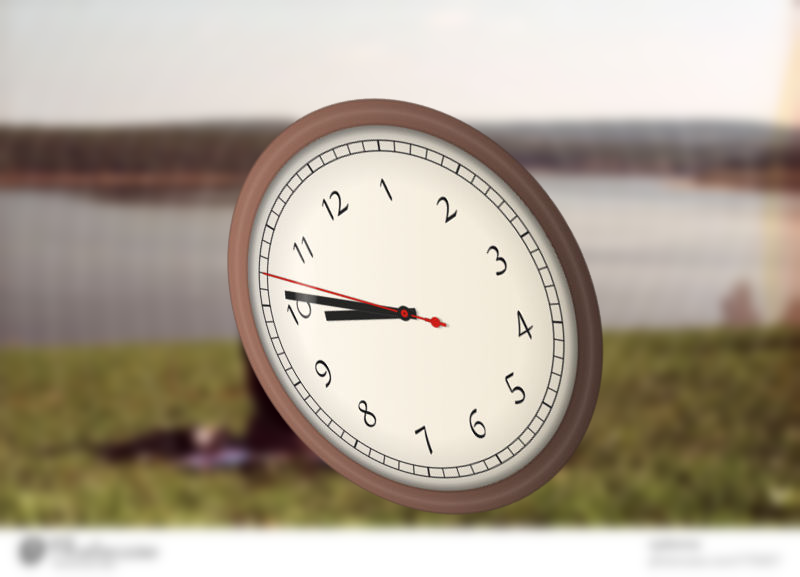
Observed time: 9:50:52
